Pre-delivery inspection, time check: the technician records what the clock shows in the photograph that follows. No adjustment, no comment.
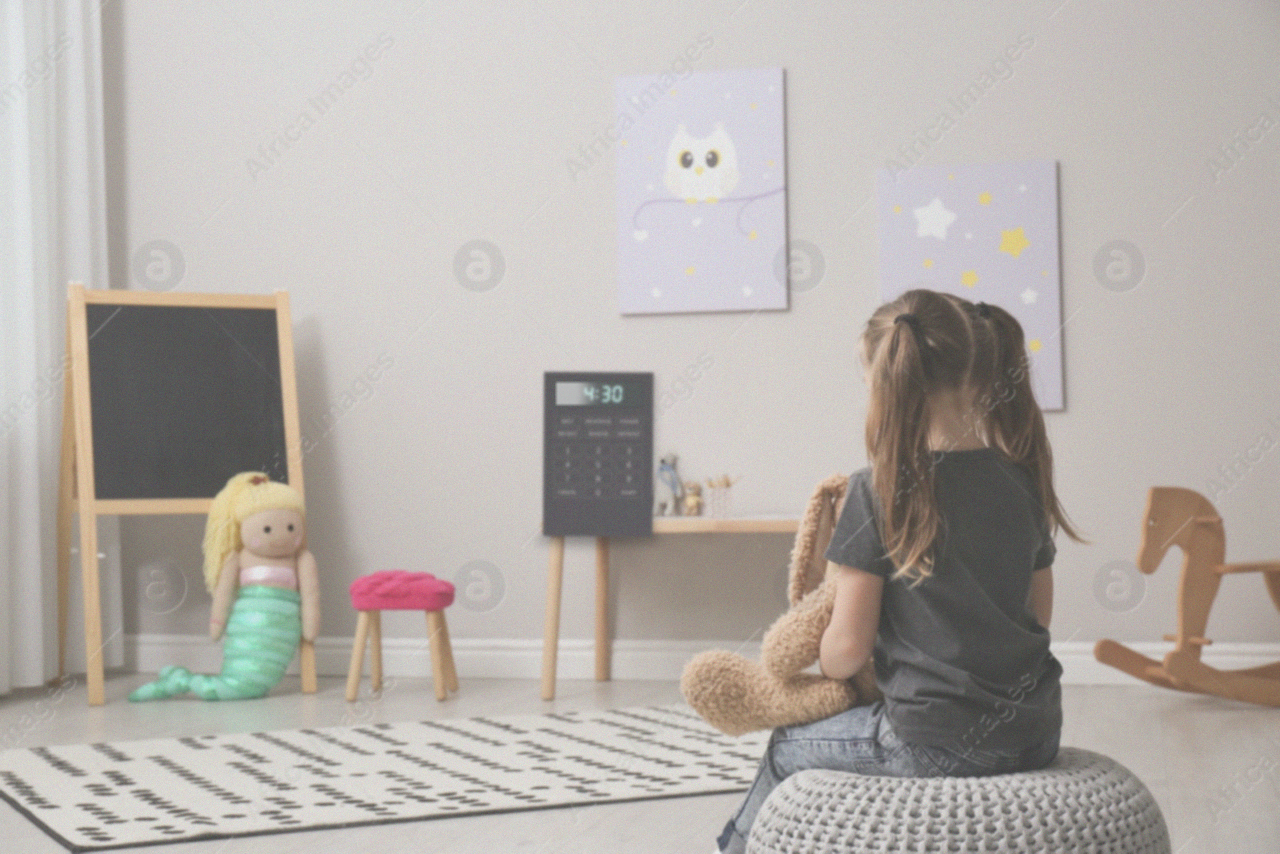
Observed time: 4:30
